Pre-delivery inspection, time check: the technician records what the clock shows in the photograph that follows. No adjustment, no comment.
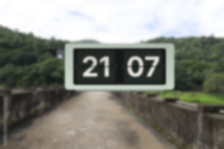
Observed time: 21:07
